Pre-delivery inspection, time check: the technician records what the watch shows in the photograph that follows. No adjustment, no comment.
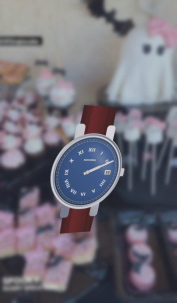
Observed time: 2:11
